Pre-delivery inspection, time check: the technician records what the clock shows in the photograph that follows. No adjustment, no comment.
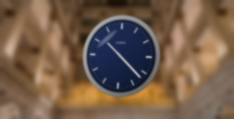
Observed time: 10:22
